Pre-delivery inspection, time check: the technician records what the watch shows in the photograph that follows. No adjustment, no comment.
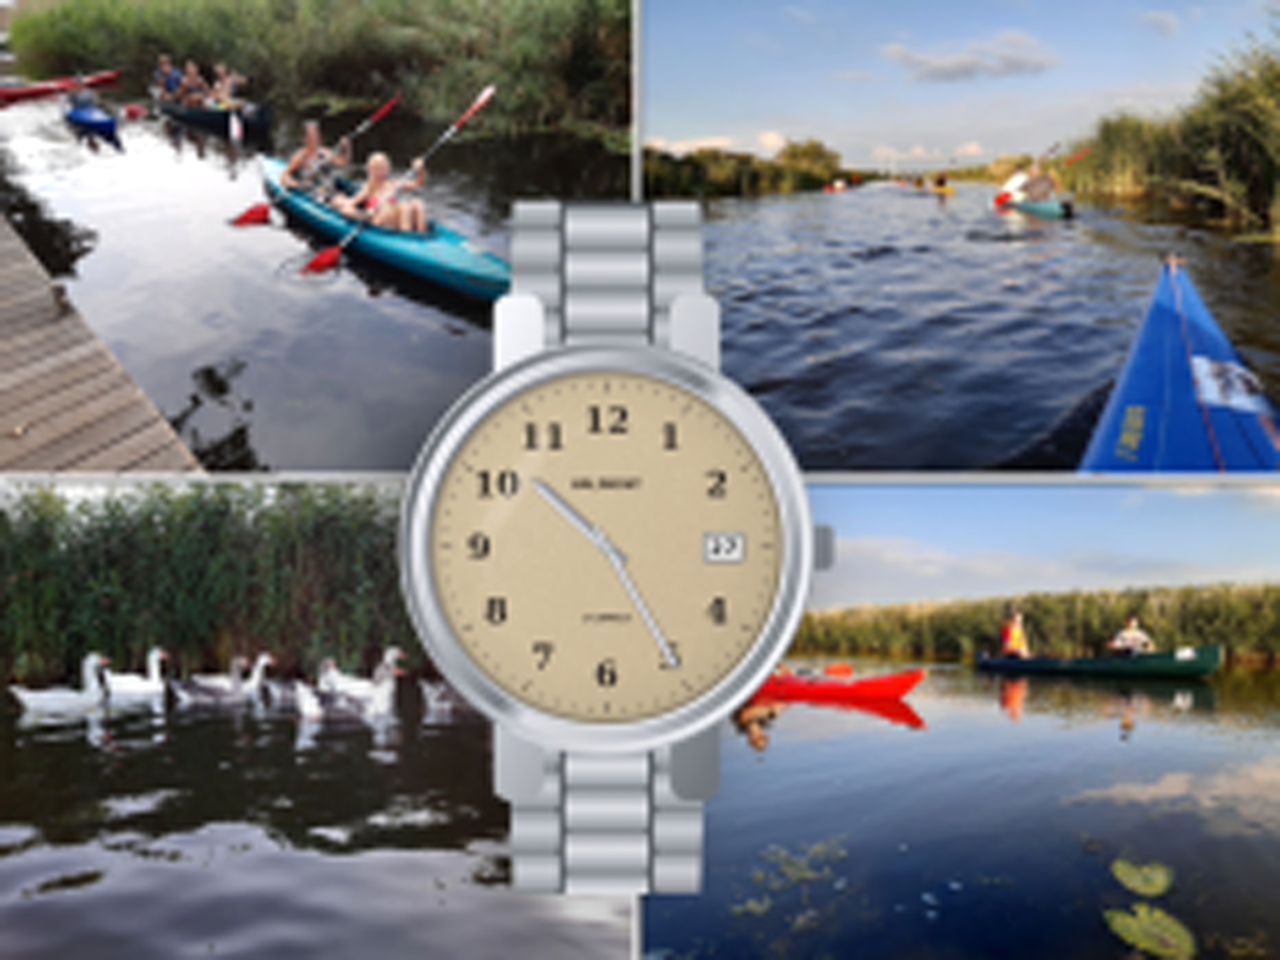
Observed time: 10:25
